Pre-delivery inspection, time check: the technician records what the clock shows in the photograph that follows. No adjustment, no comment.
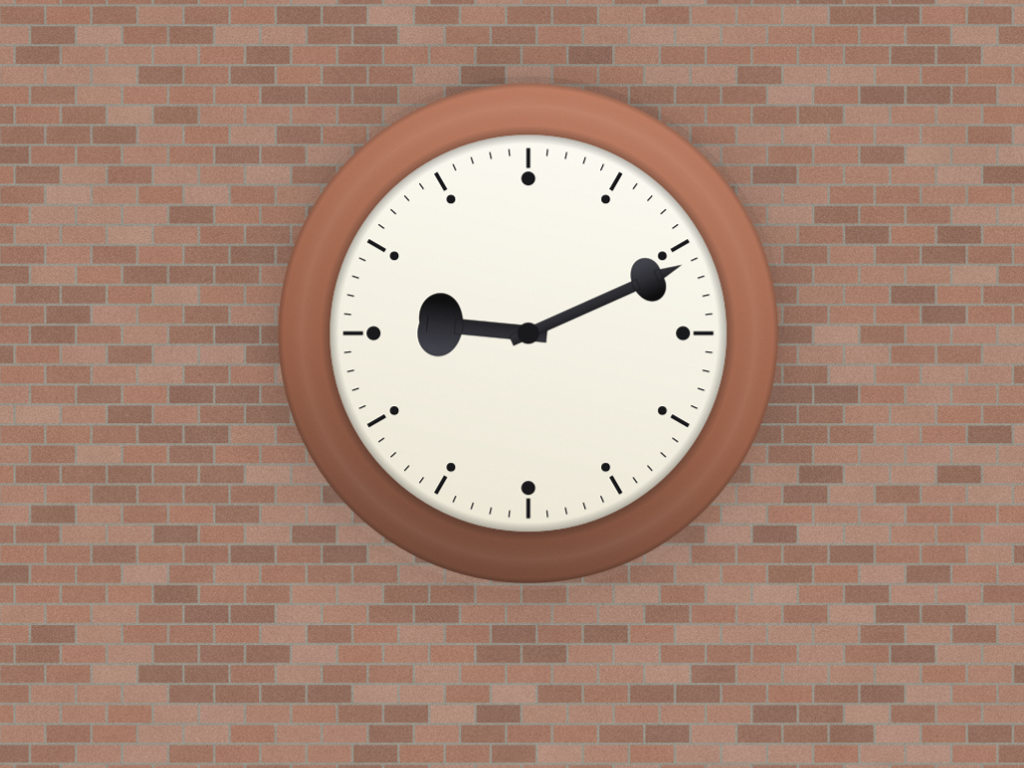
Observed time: 9:11
